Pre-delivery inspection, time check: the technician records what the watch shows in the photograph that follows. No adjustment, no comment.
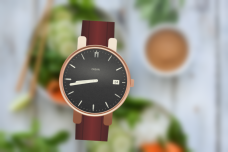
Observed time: 8:43
